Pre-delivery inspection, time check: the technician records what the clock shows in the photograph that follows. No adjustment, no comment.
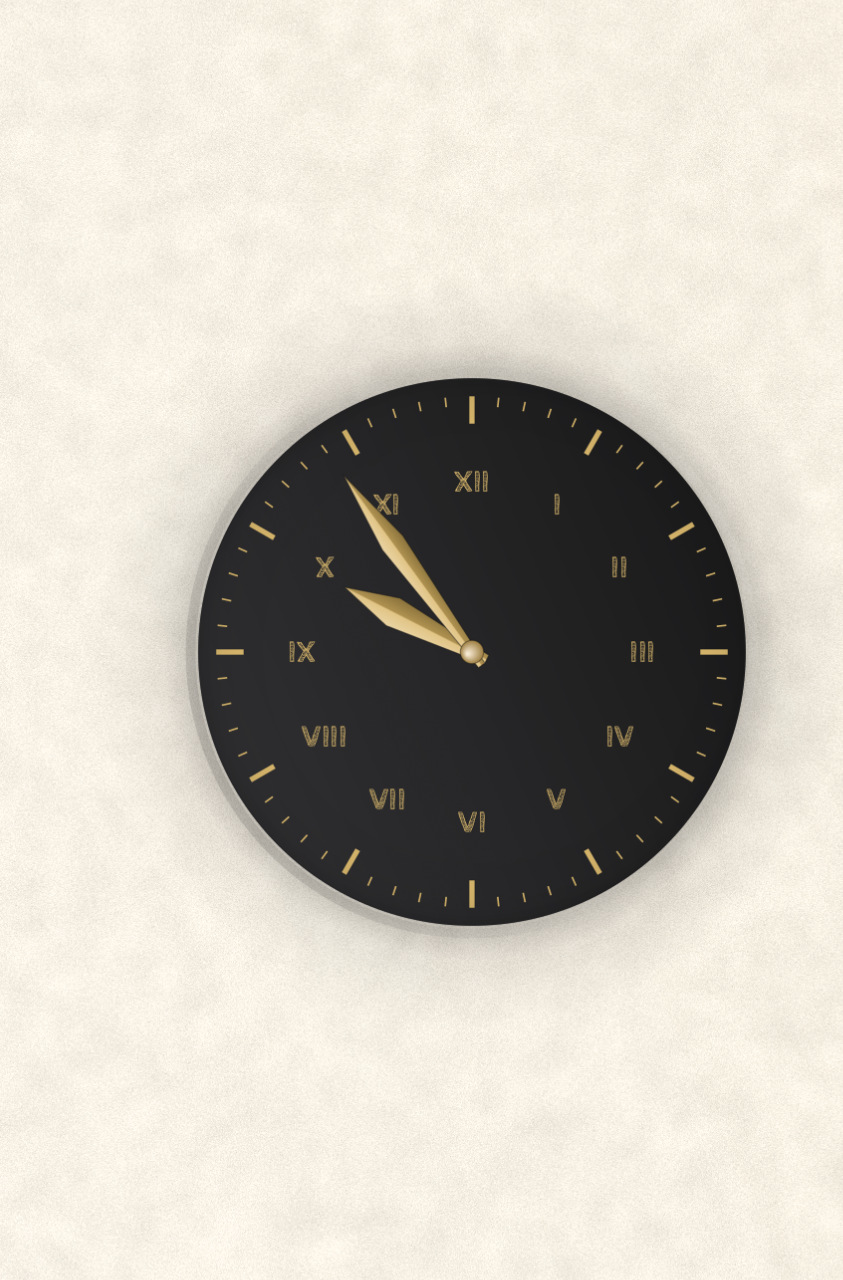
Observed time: 9:54
